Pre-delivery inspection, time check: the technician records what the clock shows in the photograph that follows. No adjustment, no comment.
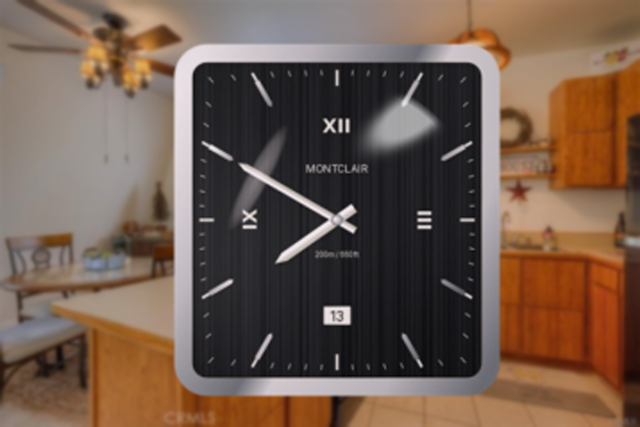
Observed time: 7:50
